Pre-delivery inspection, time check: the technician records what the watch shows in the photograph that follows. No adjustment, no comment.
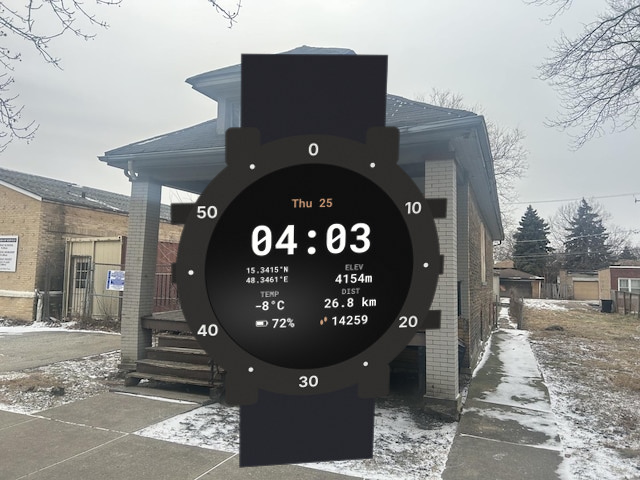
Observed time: 4:03
